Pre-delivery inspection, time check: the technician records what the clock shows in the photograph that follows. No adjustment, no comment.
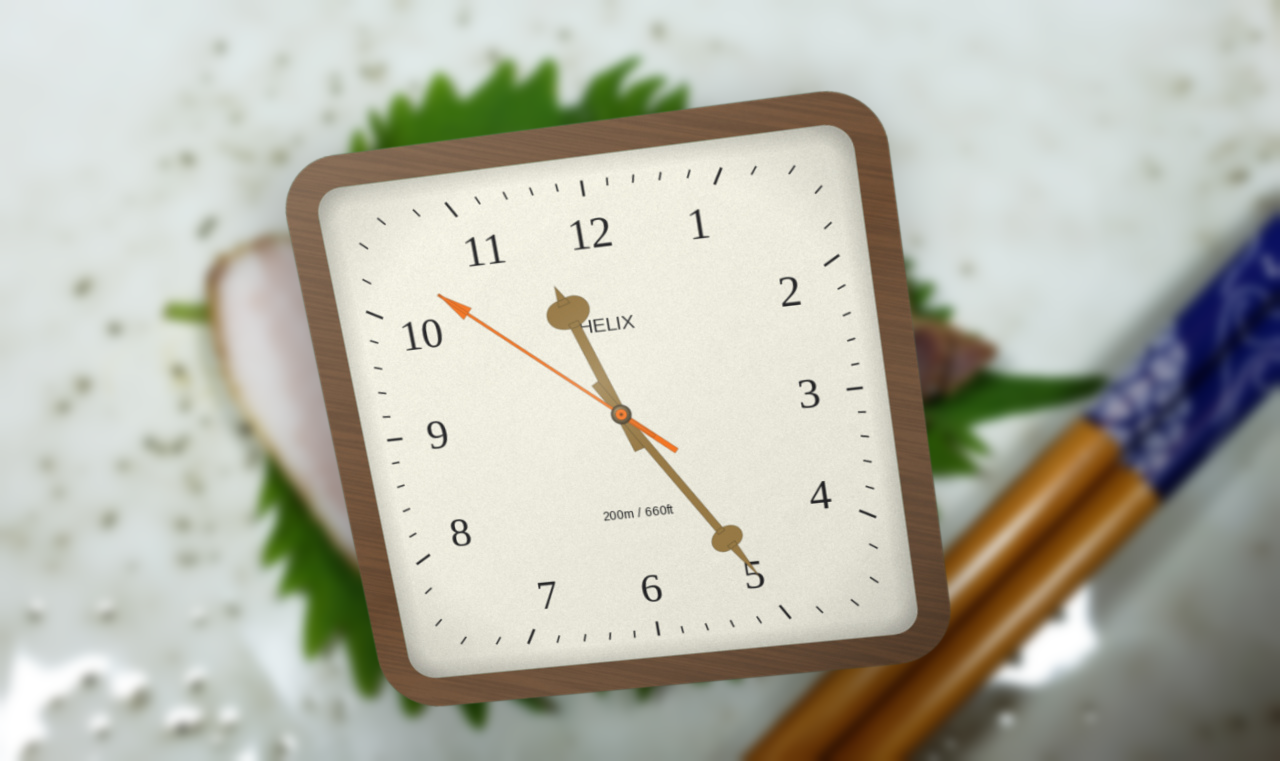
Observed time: 11:24:52
